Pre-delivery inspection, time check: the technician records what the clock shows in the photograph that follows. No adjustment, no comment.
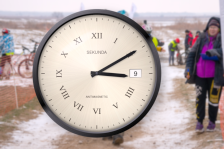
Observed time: 3:10
